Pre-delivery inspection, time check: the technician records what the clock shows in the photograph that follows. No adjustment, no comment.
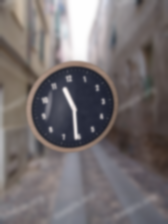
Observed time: 11:31
